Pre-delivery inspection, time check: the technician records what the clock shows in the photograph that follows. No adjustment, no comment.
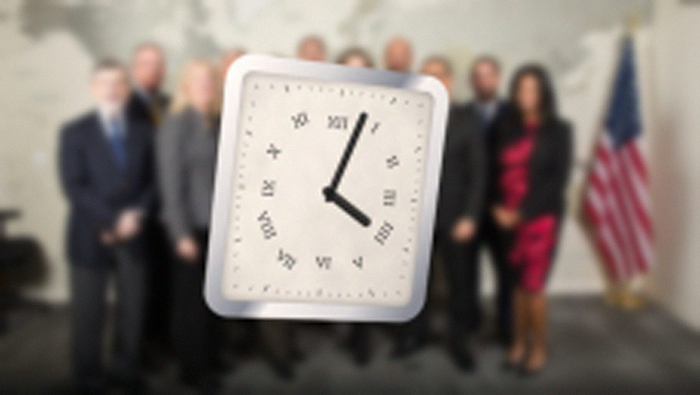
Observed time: 4:03
